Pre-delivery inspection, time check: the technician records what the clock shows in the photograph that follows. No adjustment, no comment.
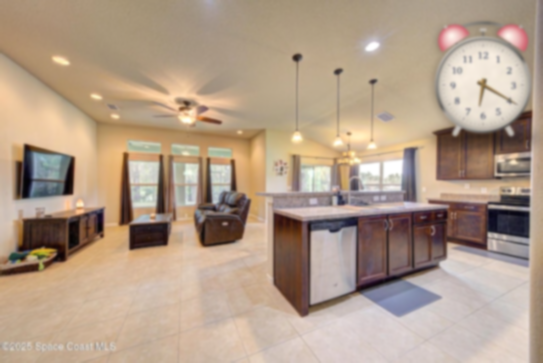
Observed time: 6:20
